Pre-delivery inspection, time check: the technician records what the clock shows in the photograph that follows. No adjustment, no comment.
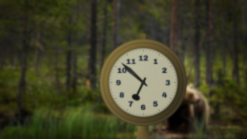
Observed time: 6:52
